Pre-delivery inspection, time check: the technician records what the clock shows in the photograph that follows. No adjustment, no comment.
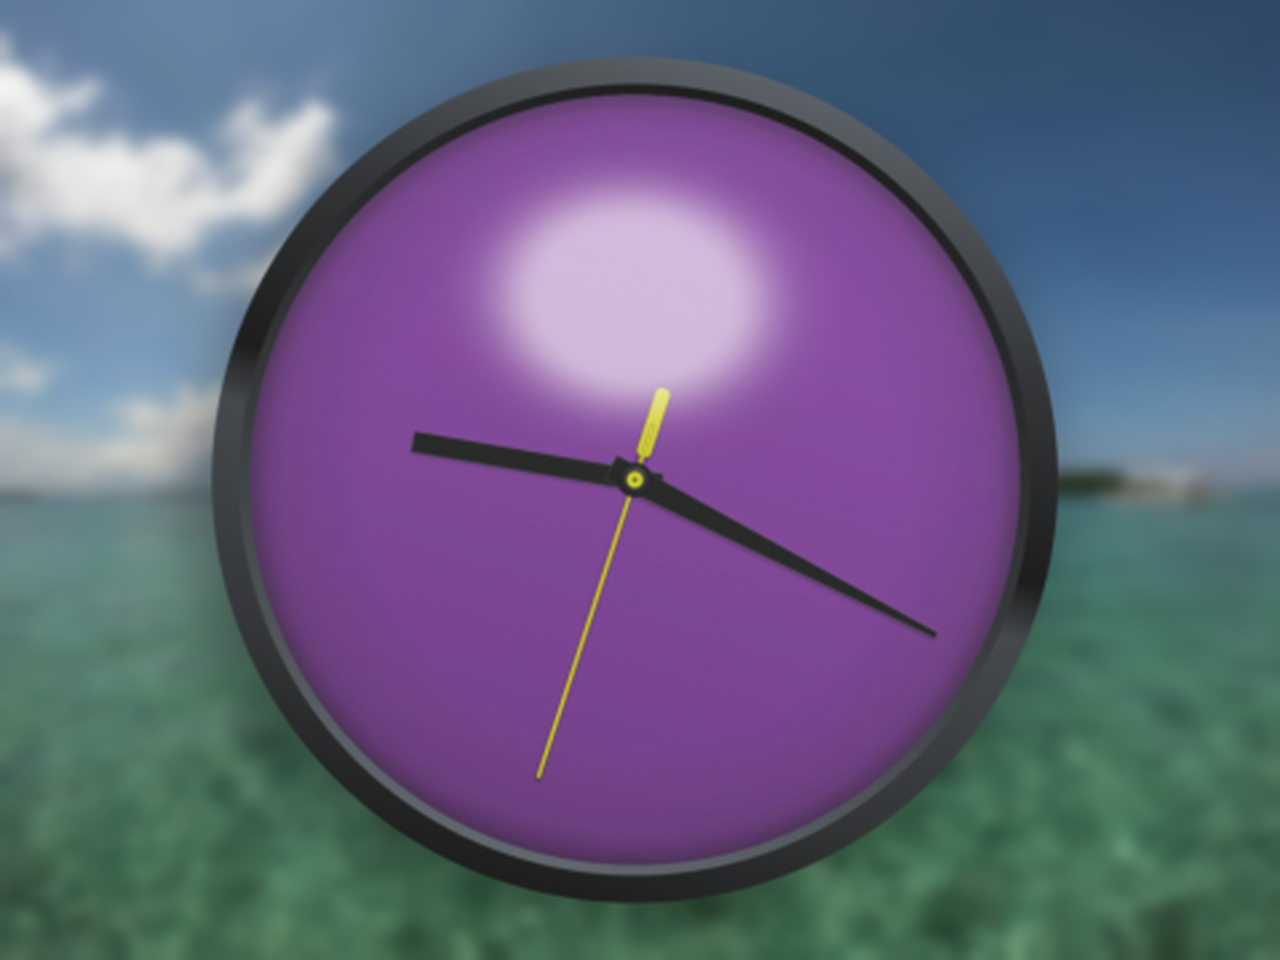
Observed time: 9:19:33
